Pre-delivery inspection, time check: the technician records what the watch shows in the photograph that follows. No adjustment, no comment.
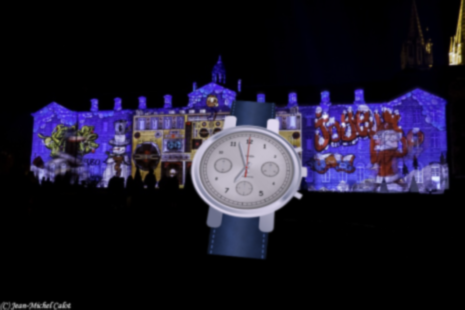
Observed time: 6:57
